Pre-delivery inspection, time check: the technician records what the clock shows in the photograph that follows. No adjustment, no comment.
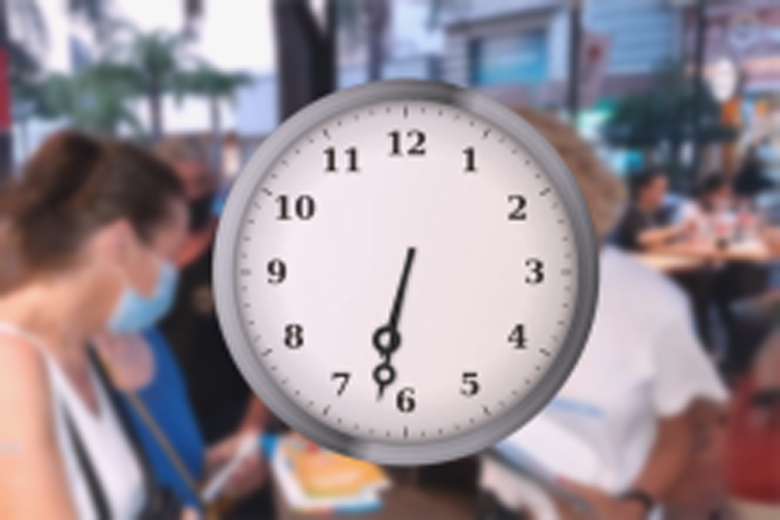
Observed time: 6:32
